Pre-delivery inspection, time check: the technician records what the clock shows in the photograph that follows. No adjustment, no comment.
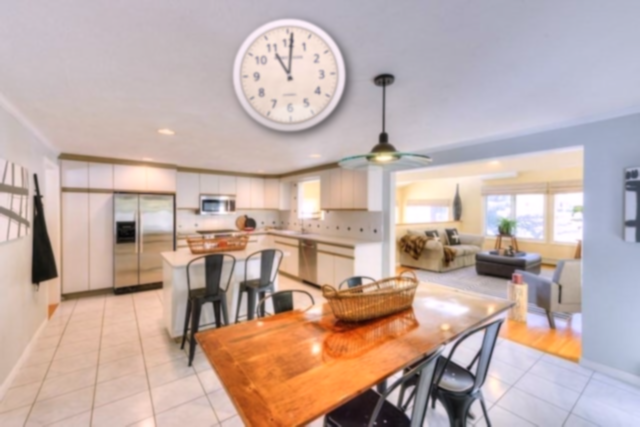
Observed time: 11:01
